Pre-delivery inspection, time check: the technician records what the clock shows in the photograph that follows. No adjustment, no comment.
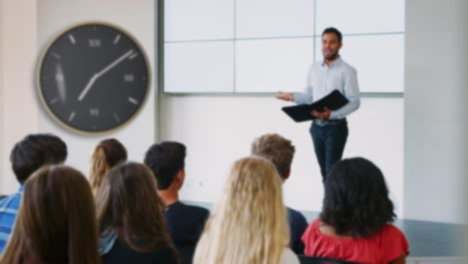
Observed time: 7:09
